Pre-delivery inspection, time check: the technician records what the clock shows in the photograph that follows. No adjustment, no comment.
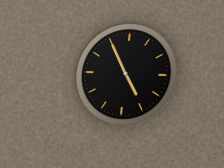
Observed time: 4:55
